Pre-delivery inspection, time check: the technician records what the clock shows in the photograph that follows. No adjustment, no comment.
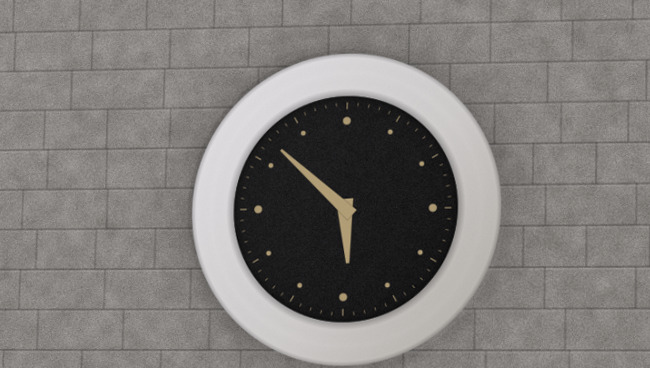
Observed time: 5:52
